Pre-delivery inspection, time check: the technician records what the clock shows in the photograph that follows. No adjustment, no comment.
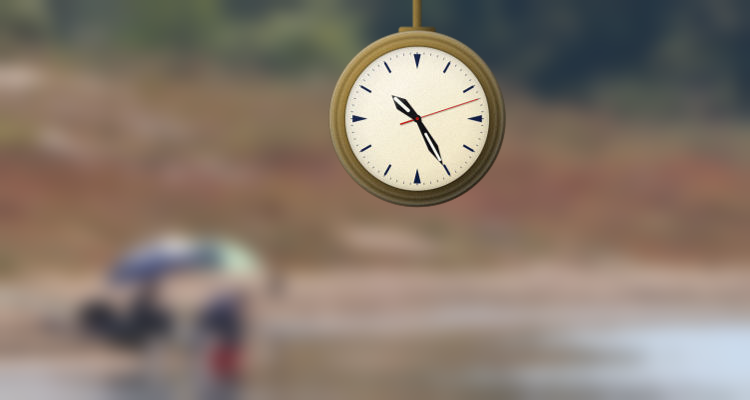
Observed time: 10:25:12
